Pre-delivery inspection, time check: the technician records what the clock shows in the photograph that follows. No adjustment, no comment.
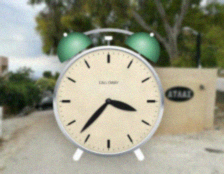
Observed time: 3:37
